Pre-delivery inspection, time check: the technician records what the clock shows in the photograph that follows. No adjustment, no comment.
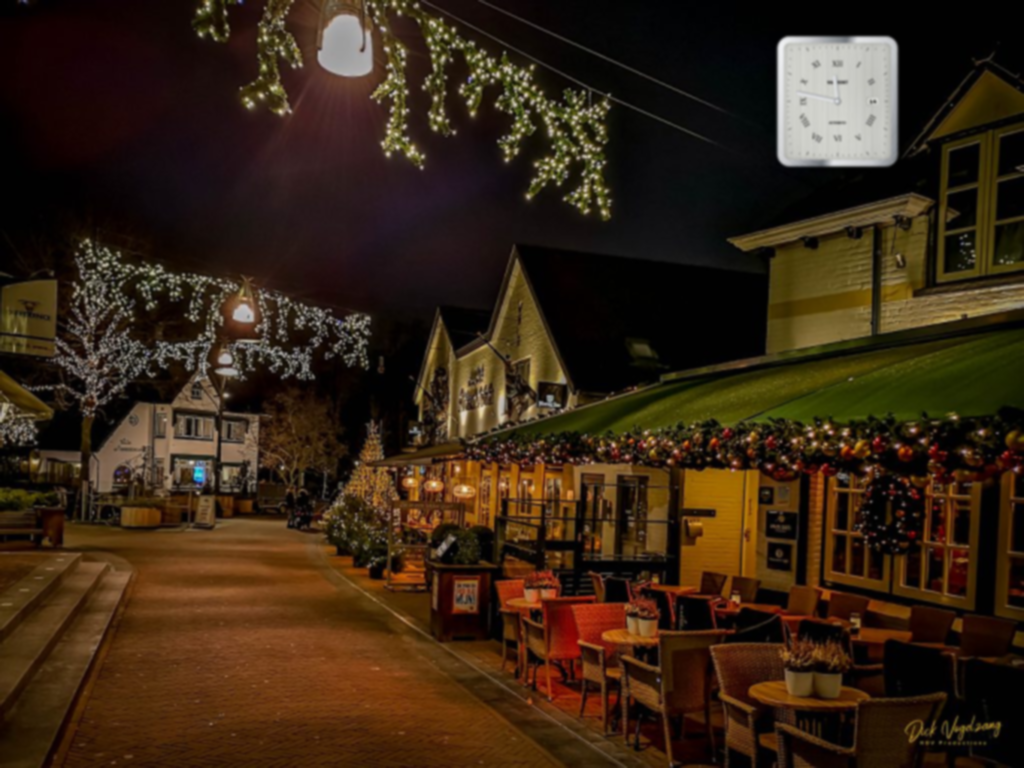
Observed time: 11:47
